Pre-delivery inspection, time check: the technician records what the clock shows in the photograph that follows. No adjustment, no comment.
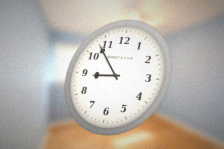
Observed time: 8:53
